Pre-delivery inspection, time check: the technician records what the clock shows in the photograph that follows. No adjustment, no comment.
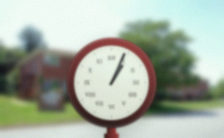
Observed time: 1:04
